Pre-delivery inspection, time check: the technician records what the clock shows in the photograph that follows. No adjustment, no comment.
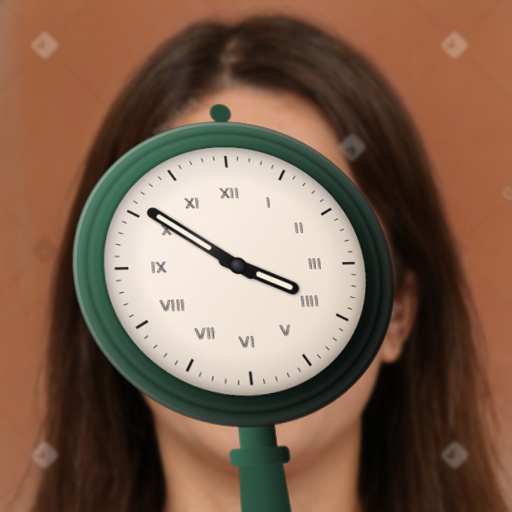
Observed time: 3:51
